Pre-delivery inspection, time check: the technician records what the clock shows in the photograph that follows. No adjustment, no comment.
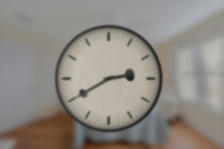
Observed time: 2:40
